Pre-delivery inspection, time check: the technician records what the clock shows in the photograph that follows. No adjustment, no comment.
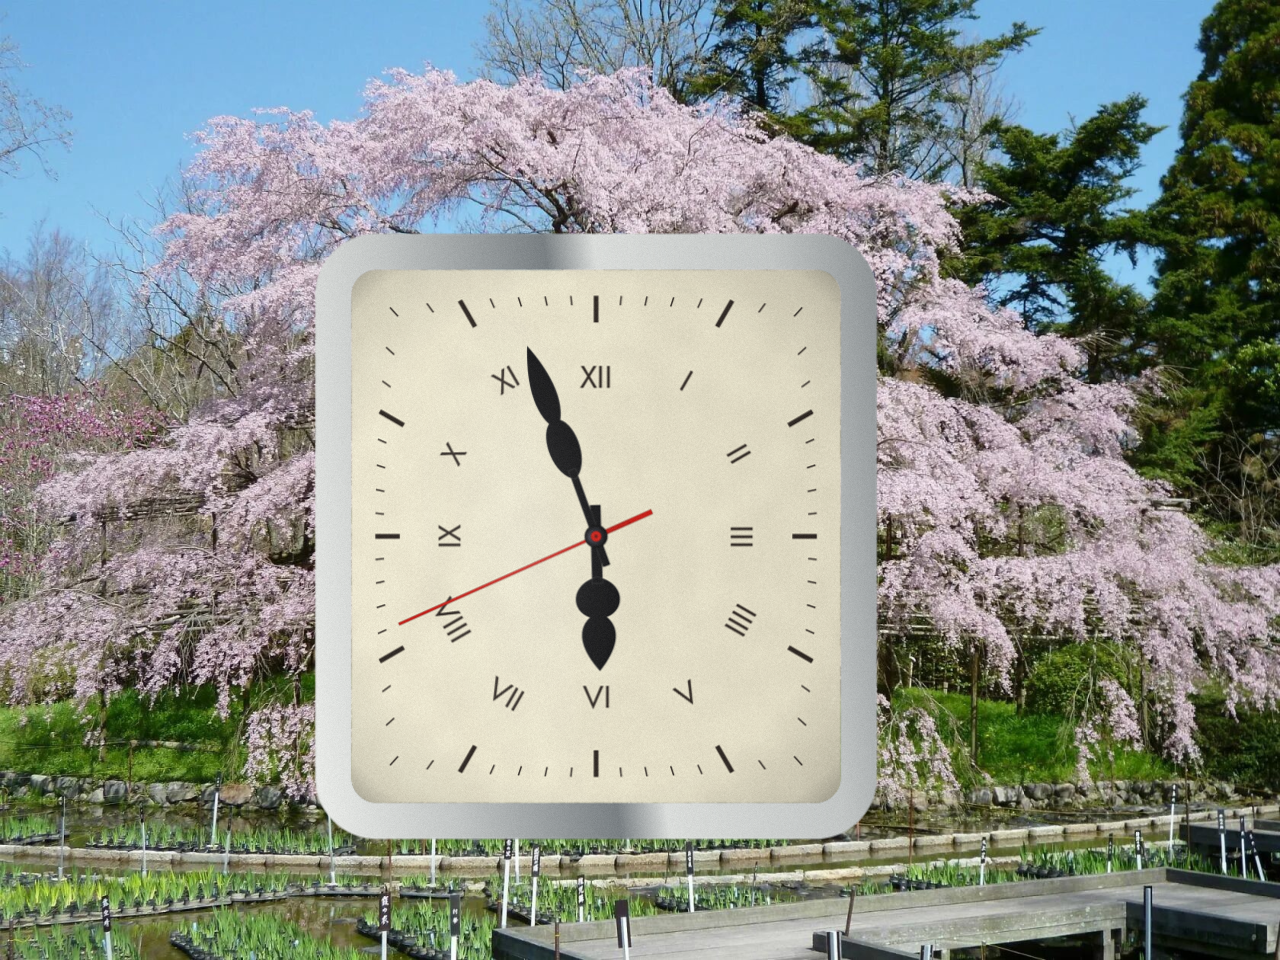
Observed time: 5:56:41
